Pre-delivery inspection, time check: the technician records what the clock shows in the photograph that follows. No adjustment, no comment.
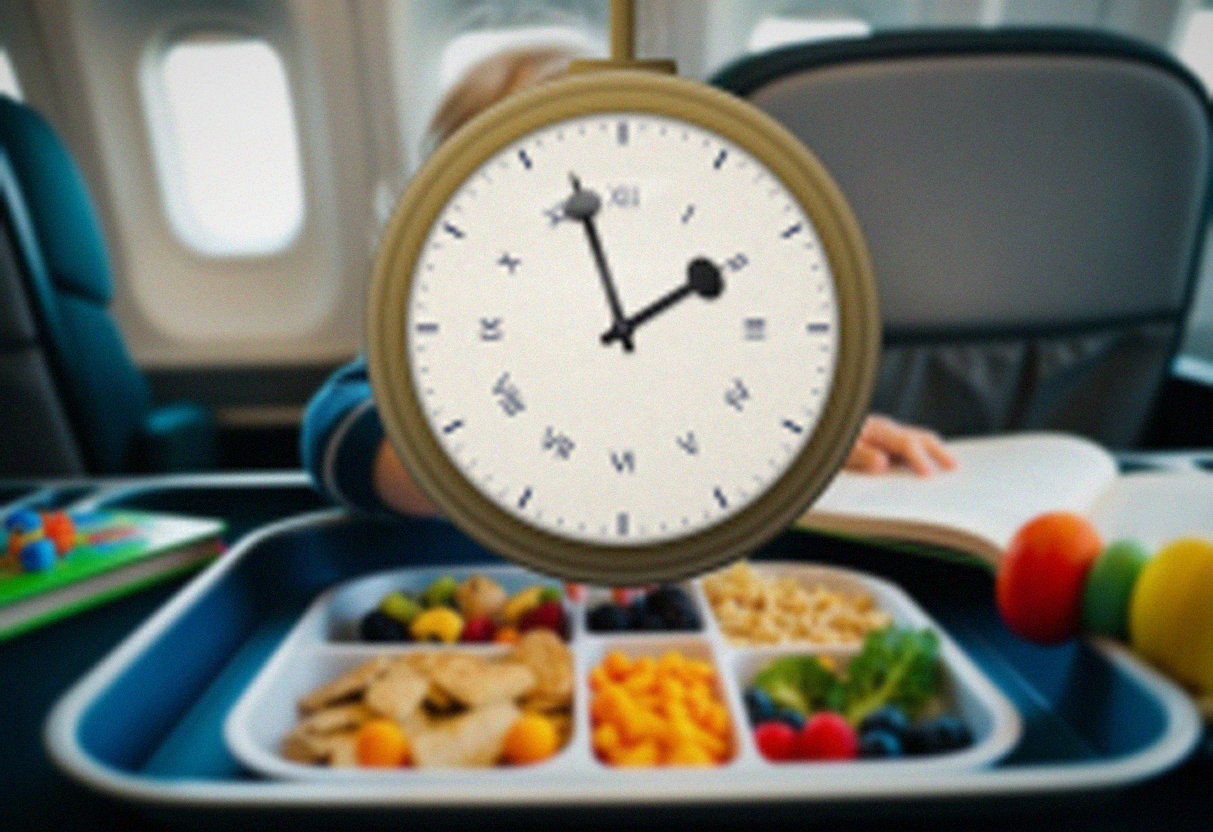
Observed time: 1:57
